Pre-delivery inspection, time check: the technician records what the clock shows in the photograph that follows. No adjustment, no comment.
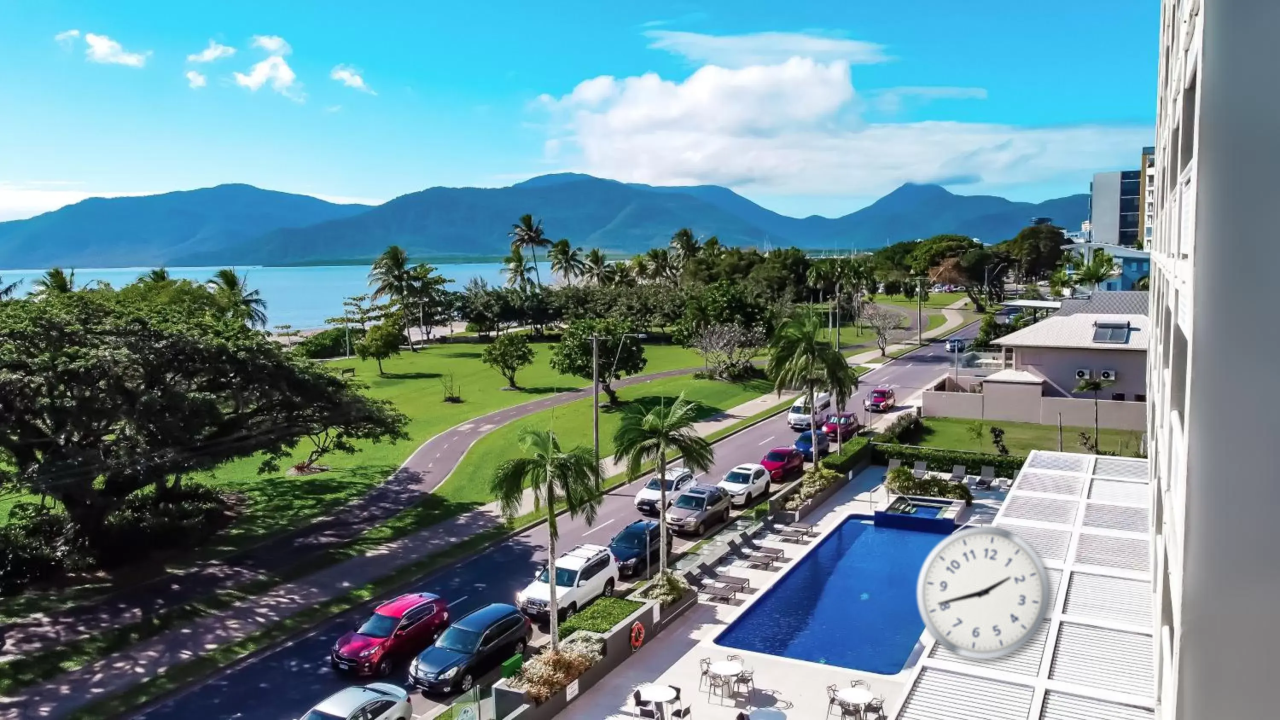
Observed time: 1:41
